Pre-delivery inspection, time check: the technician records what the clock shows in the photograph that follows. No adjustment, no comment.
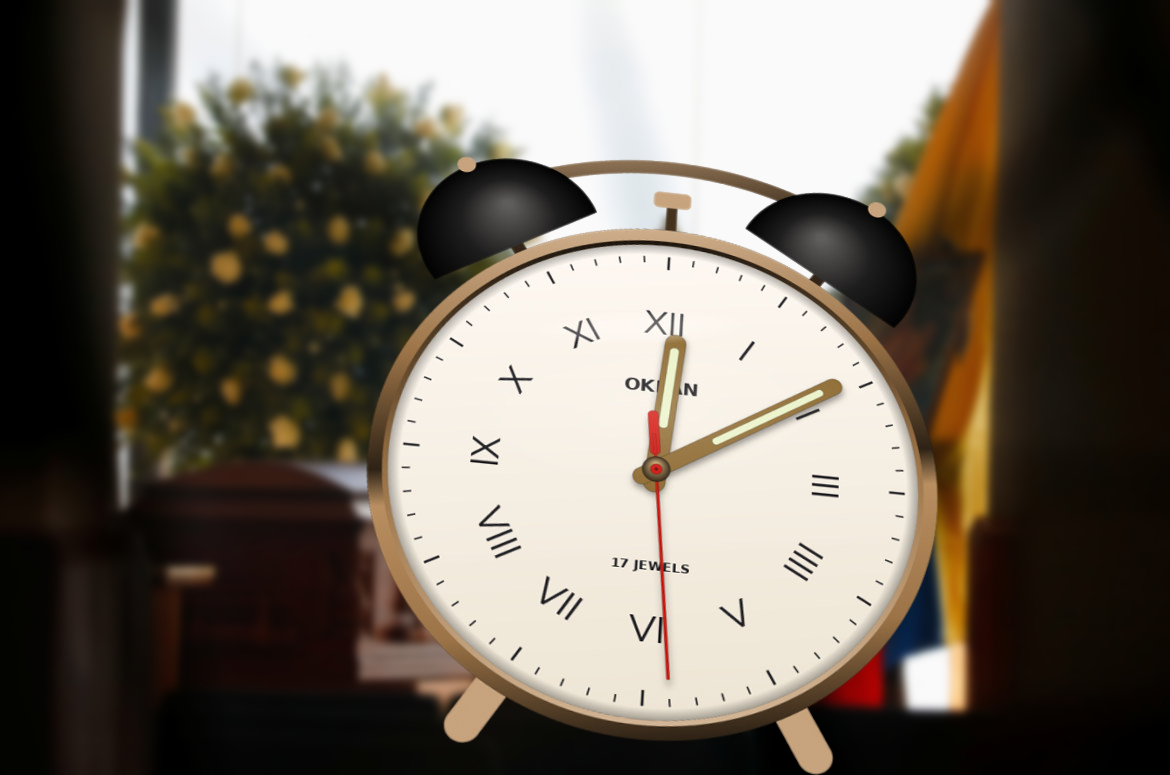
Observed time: 12:09:29
